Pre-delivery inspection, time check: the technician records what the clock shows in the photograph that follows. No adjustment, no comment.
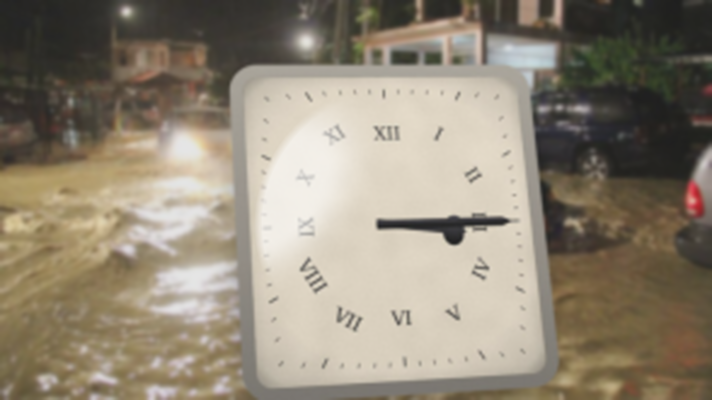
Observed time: 3:15
